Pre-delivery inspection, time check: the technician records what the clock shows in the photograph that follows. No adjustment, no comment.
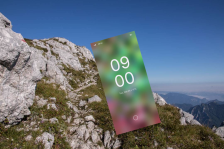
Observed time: 9:00
